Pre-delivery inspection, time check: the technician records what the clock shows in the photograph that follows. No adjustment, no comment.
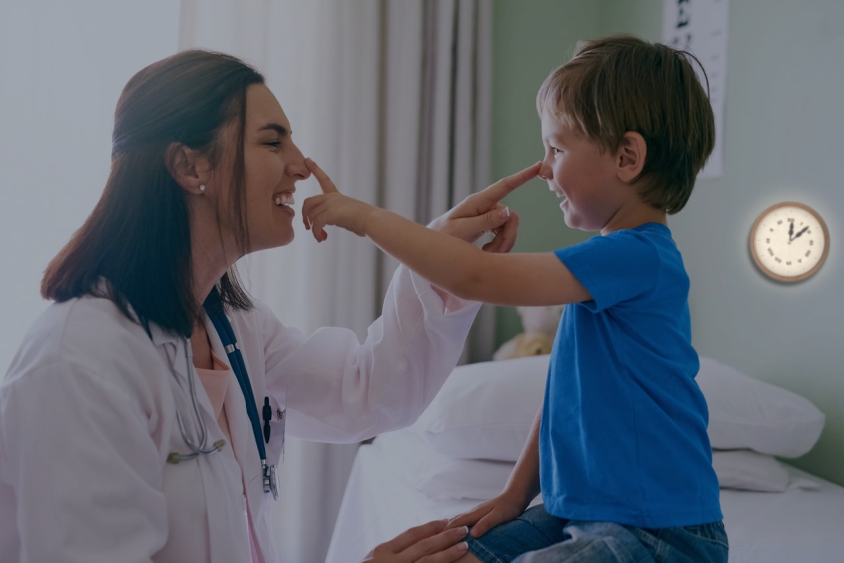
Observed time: 12:08
